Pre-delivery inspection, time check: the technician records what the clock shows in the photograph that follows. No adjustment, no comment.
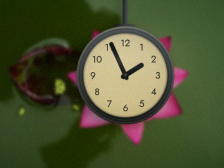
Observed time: 1:56
